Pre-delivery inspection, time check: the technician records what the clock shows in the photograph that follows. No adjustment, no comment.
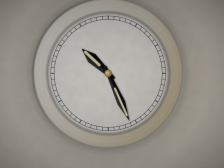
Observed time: 10:26
